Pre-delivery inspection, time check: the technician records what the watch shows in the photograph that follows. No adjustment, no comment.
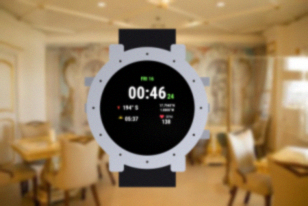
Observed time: 0:46
